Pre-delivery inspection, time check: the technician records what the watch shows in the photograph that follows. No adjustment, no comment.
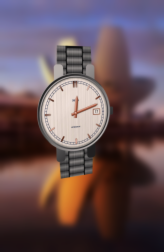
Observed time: 12:12
